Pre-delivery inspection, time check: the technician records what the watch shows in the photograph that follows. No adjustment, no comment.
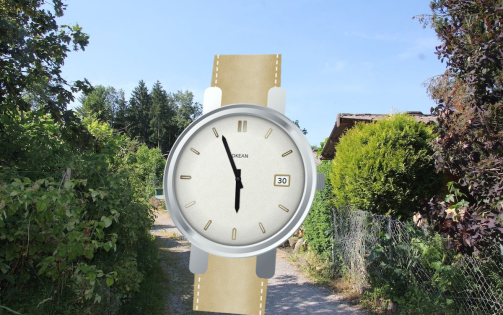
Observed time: 5:56
